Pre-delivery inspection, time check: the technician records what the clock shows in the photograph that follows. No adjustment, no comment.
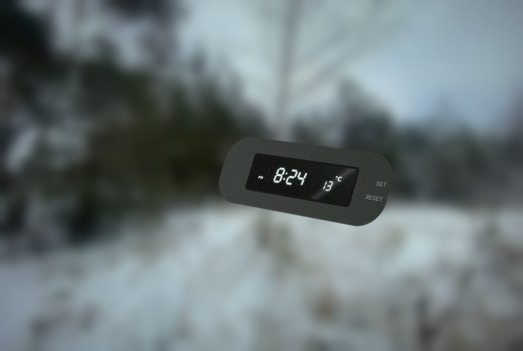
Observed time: 8:24
